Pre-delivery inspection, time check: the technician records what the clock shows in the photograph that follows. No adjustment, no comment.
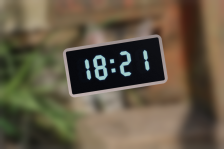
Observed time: 18:21
